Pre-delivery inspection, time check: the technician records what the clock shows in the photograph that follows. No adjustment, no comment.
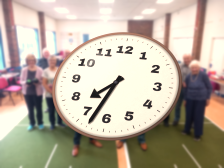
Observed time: 7:33
